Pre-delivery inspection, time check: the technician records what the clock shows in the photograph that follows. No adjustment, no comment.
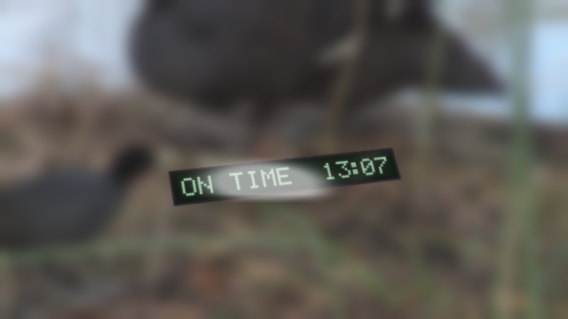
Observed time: 13:07
